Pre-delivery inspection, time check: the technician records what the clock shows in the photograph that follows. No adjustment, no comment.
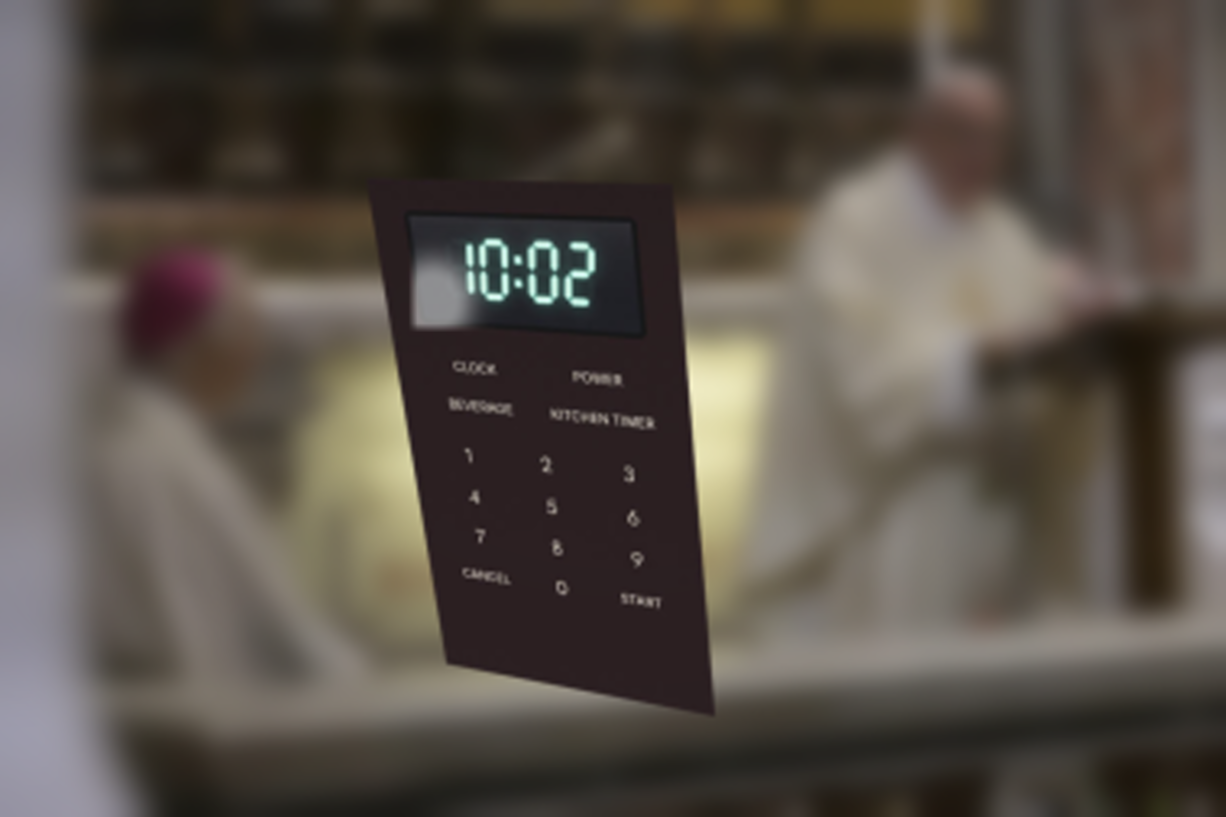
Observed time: 10:02
